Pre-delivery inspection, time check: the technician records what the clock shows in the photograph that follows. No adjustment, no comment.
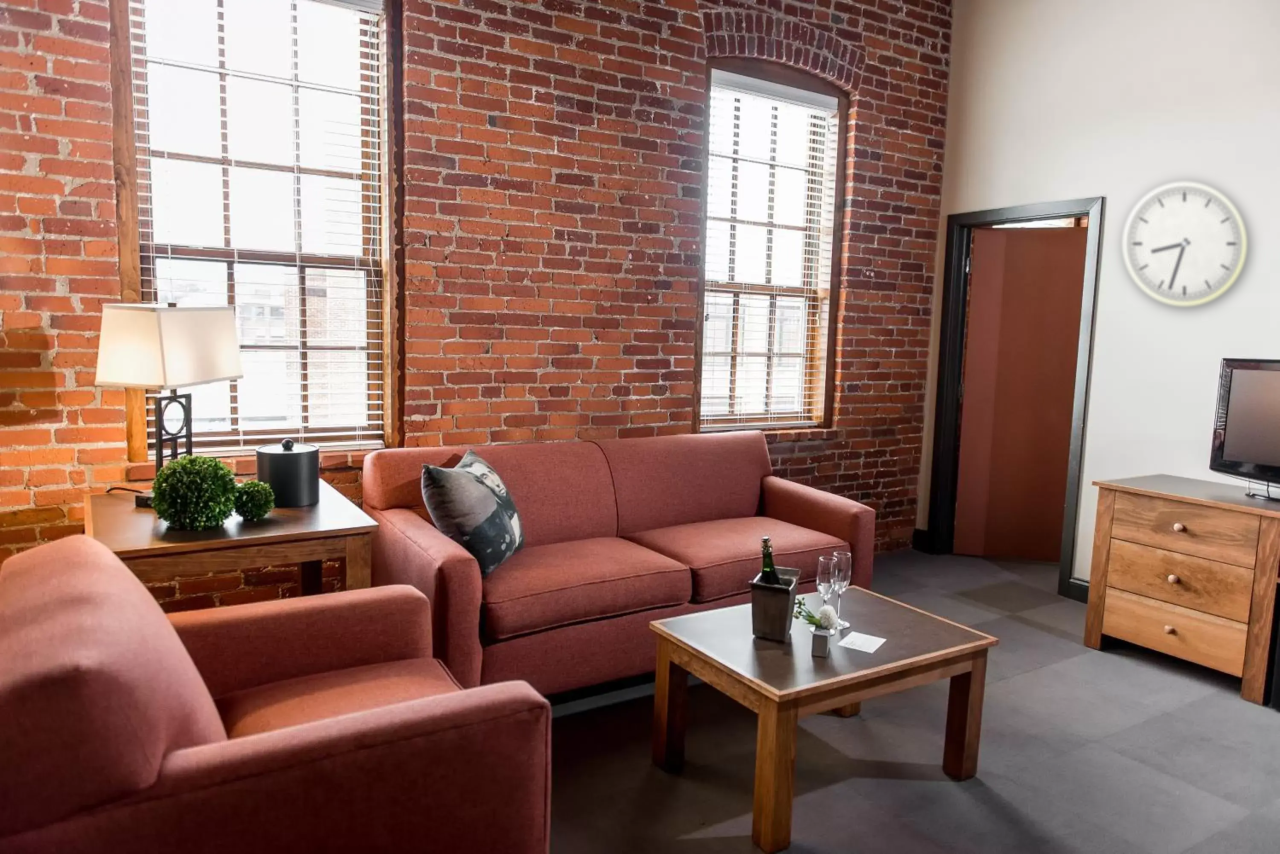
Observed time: 8:33
